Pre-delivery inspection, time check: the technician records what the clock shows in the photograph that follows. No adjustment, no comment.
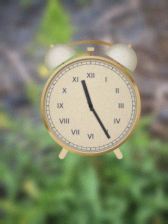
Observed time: 11:25
